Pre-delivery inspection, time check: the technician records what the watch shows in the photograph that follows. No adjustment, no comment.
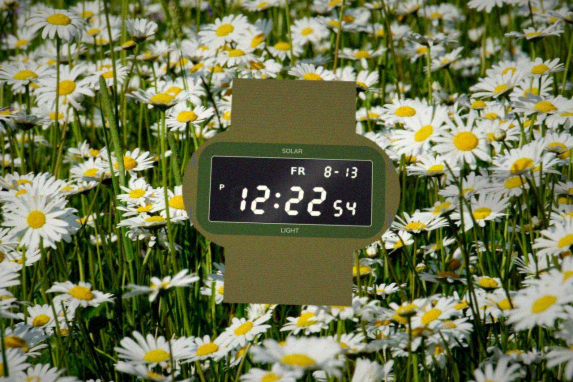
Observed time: 12:22:54
